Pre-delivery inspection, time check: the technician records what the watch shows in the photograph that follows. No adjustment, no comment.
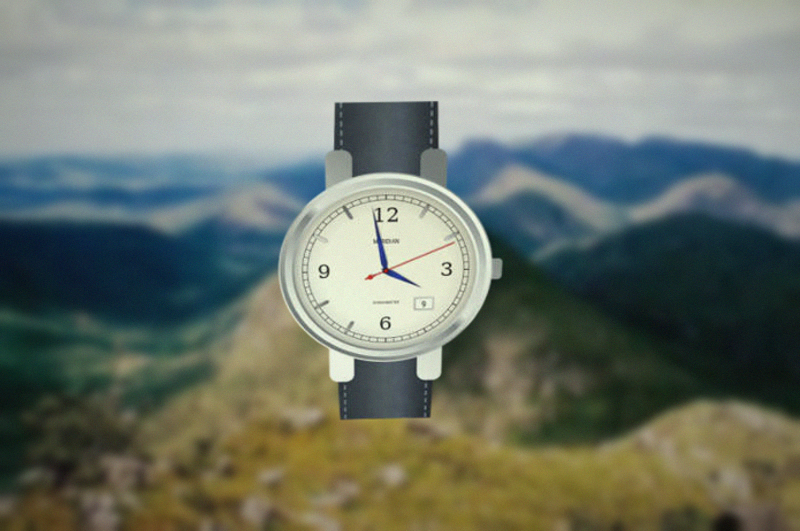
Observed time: 3:58:11
